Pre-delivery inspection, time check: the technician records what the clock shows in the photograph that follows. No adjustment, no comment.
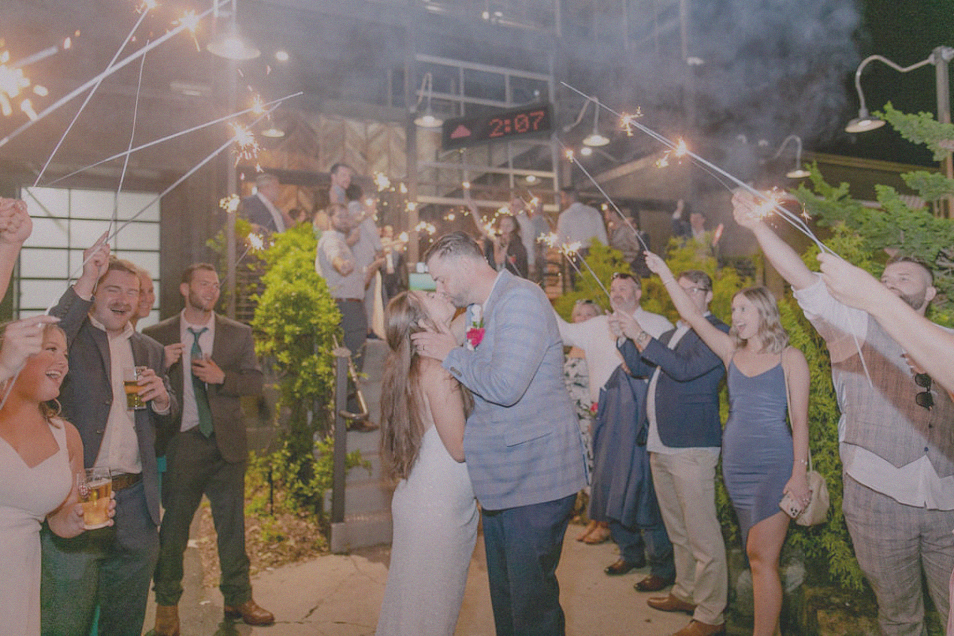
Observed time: 2:07
